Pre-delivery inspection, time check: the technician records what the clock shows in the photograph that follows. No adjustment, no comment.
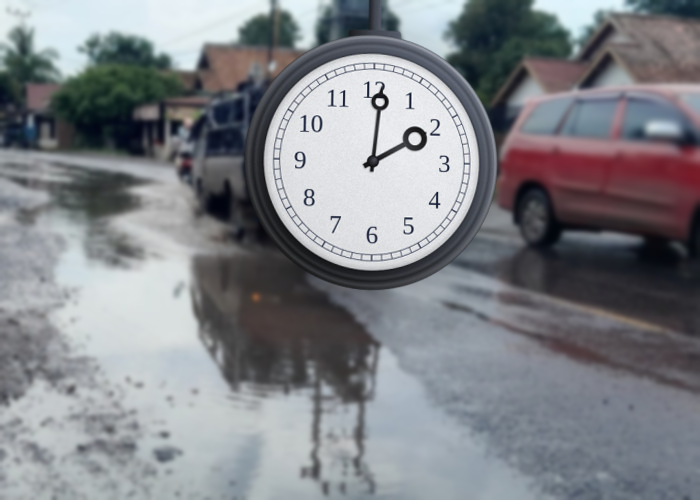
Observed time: 2:01
